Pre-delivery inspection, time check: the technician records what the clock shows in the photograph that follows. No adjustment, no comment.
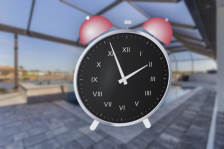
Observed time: 1:56
